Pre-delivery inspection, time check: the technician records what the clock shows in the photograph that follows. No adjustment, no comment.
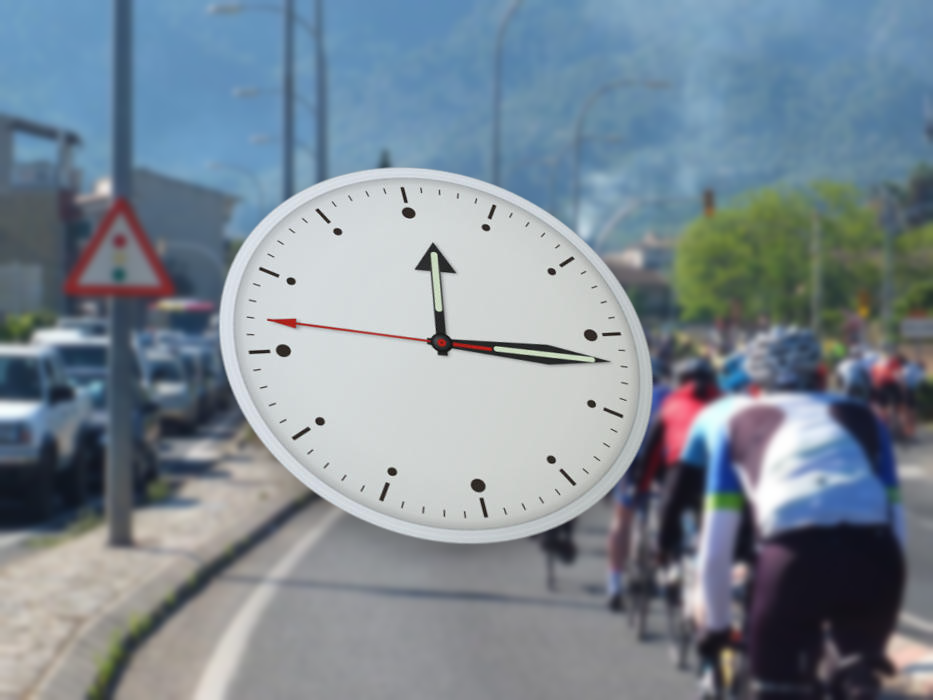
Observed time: 12:16:47
